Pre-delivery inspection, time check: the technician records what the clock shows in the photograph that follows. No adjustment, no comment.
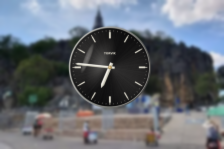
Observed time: 6:46
